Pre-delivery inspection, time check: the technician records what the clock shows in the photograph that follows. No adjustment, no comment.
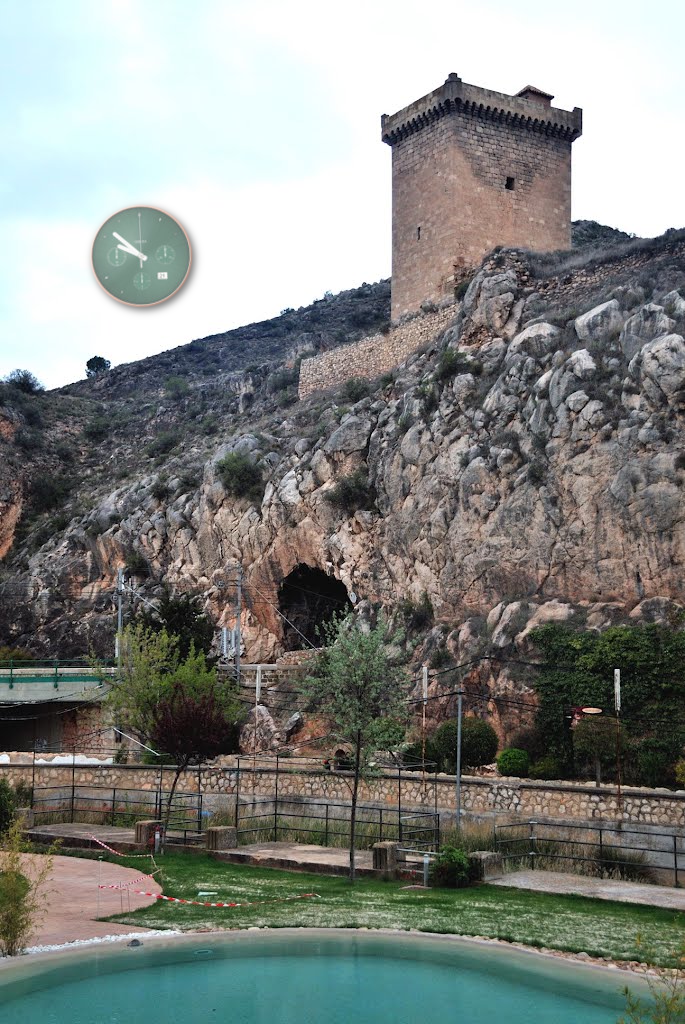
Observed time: 9:52
